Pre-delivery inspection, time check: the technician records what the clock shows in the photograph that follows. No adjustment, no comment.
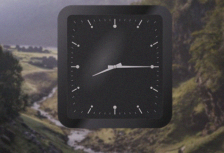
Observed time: 8:15
